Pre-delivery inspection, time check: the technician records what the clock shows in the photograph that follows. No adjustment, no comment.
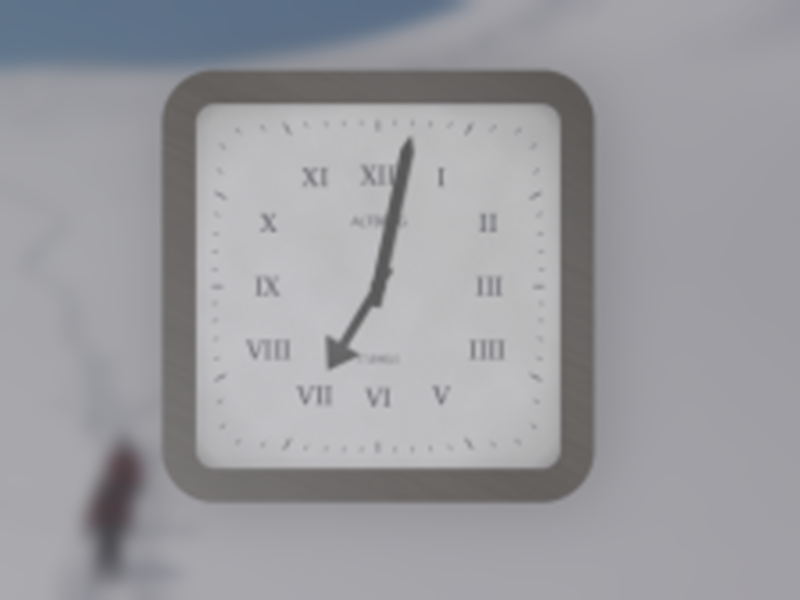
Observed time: 7:02
